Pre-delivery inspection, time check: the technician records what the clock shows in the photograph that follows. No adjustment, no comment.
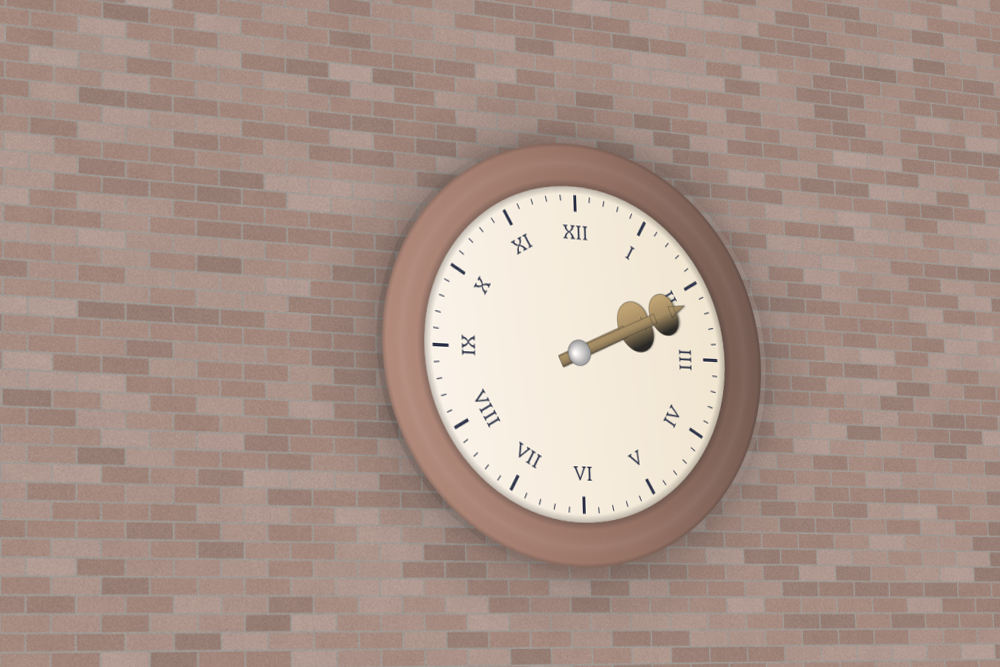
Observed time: 2:11
